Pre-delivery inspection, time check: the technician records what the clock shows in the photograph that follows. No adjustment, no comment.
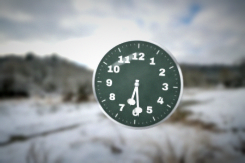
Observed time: 6:29
